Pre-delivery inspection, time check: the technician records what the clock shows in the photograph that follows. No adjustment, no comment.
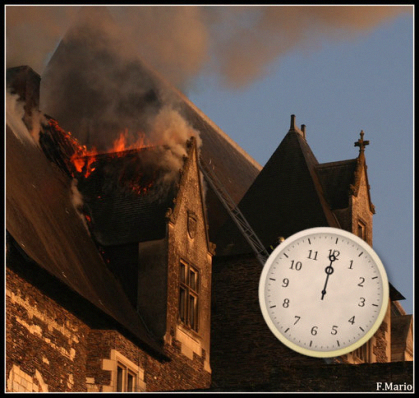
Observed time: 12:00
